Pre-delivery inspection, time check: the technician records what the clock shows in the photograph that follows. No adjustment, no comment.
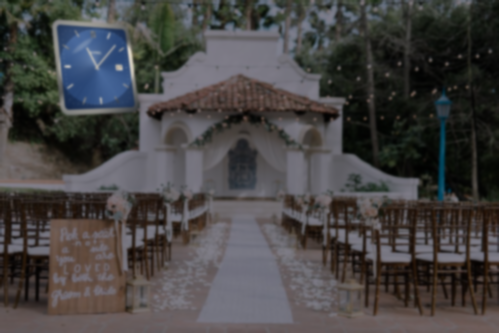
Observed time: 11:08
